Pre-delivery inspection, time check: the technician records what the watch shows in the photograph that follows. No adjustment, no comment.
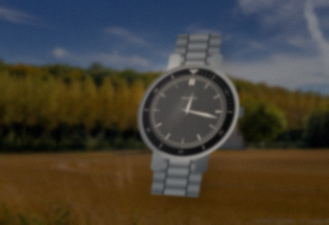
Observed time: 12:17
